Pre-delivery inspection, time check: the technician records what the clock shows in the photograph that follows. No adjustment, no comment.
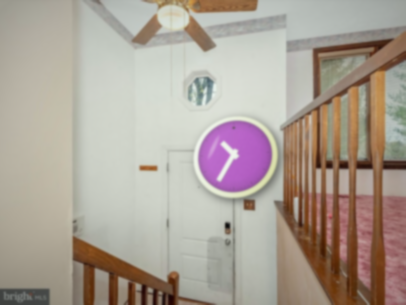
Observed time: 10:35
